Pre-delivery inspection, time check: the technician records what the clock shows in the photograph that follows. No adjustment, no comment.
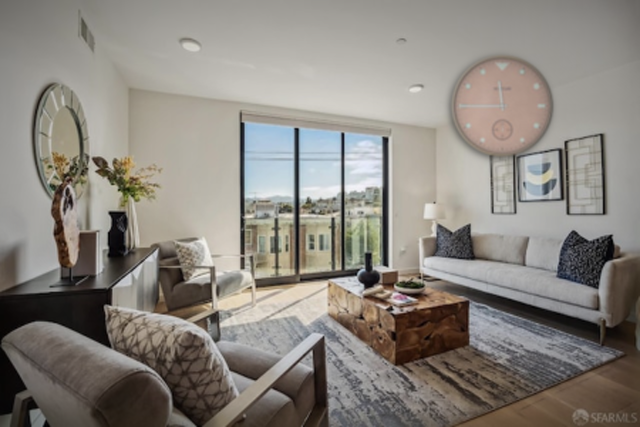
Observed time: 11:45
